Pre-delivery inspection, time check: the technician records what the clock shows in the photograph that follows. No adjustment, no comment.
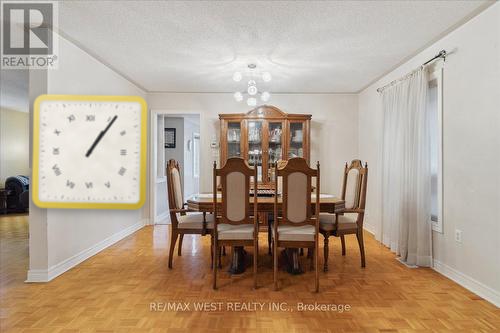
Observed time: 1:06
